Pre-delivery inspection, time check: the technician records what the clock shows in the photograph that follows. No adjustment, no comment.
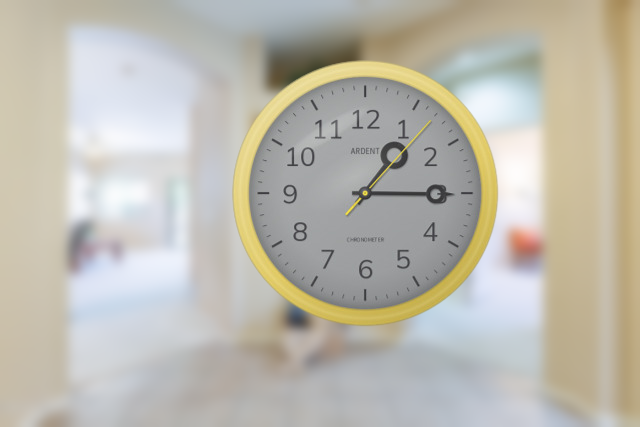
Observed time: 1:15:07
